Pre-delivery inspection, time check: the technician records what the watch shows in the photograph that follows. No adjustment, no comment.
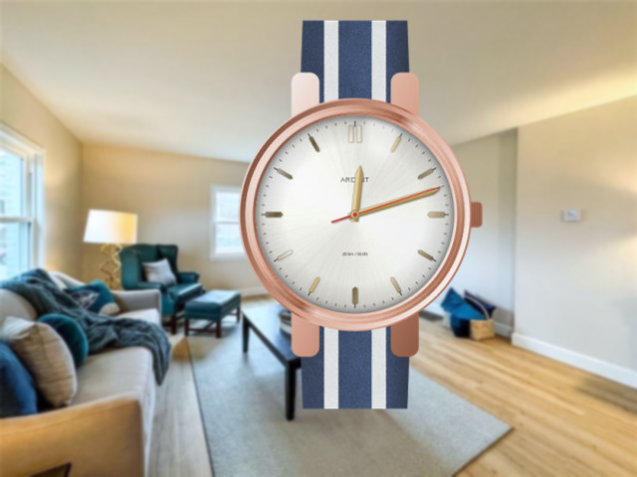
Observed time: 12:12:12
